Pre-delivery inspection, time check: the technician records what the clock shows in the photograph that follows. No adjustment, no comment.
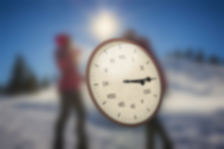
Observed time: 3:15
